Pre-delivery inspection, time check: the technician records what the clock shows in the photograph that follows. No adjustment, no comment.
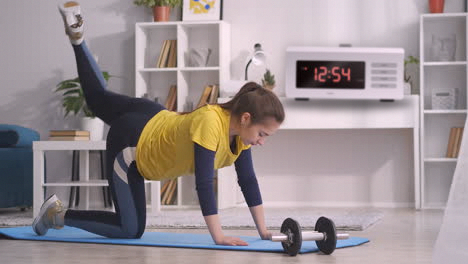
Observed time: 12:54
